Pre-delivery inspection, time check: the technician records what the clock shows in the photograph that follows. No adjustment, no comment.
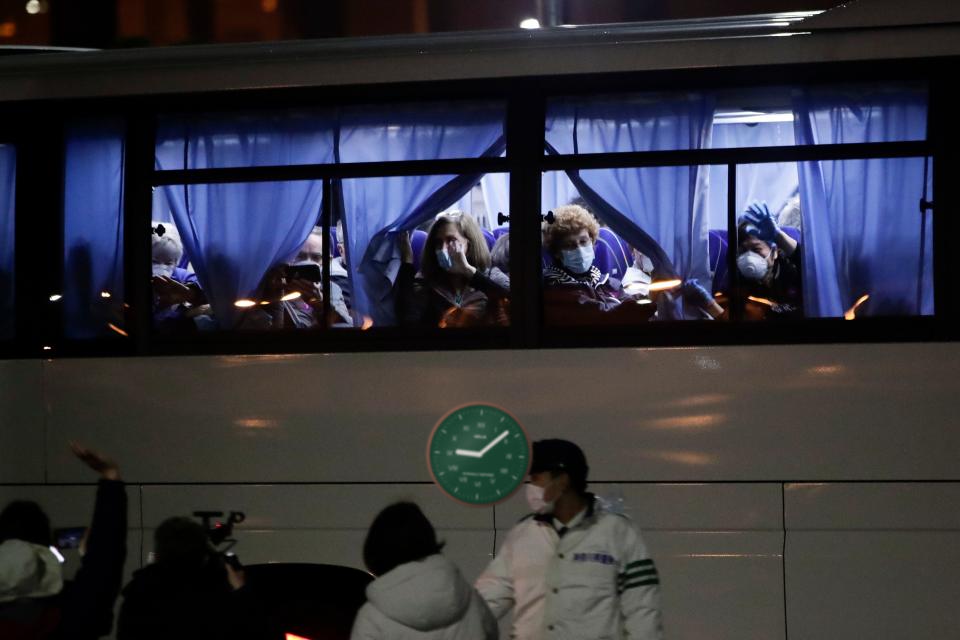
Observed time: 9:08
